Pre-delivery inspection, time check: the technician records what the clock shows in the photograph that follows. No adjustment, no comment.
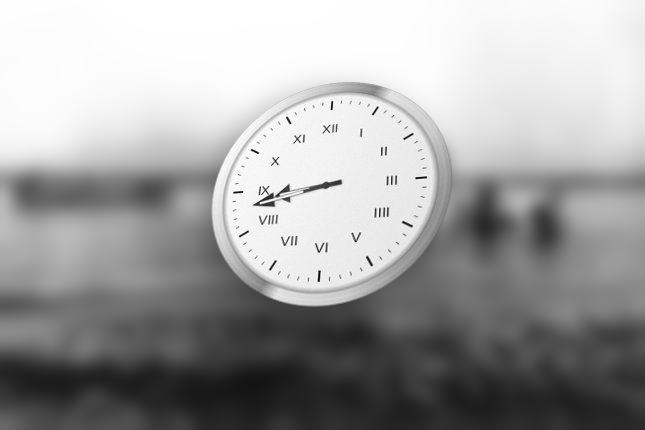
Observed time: 8:43
